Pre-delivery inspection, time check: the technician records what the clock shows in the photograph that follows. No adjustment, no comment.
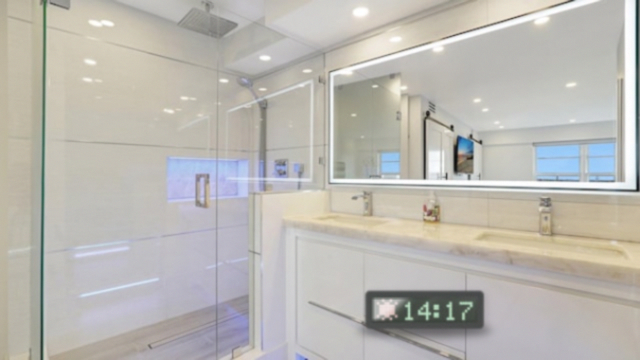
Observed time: 14:17
